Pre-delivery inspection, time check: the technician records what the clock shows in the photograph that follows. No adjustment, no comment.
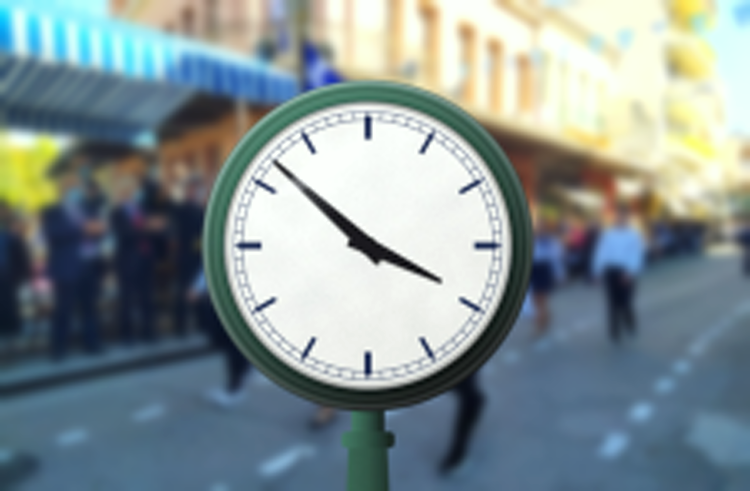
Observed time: 3:52
